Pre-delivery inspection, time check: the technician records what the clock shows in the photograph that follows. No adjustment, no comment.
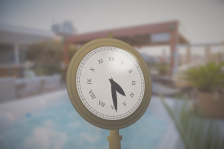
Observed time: 4:29
